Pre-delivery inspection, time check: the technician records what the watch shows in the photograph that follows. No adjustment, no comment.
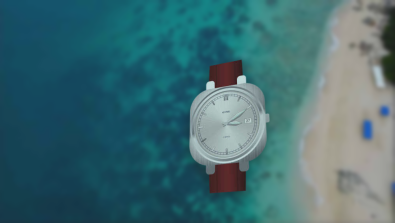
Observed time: 3:10
